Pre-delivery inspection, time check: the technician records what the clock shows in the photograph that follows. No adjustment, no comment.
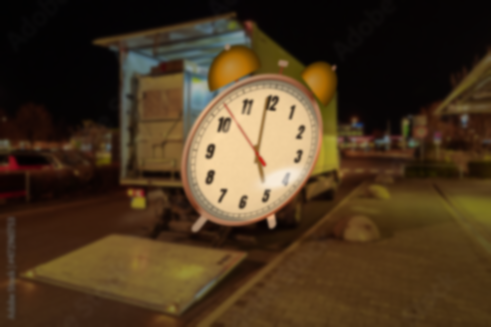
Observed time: 4:58:52
